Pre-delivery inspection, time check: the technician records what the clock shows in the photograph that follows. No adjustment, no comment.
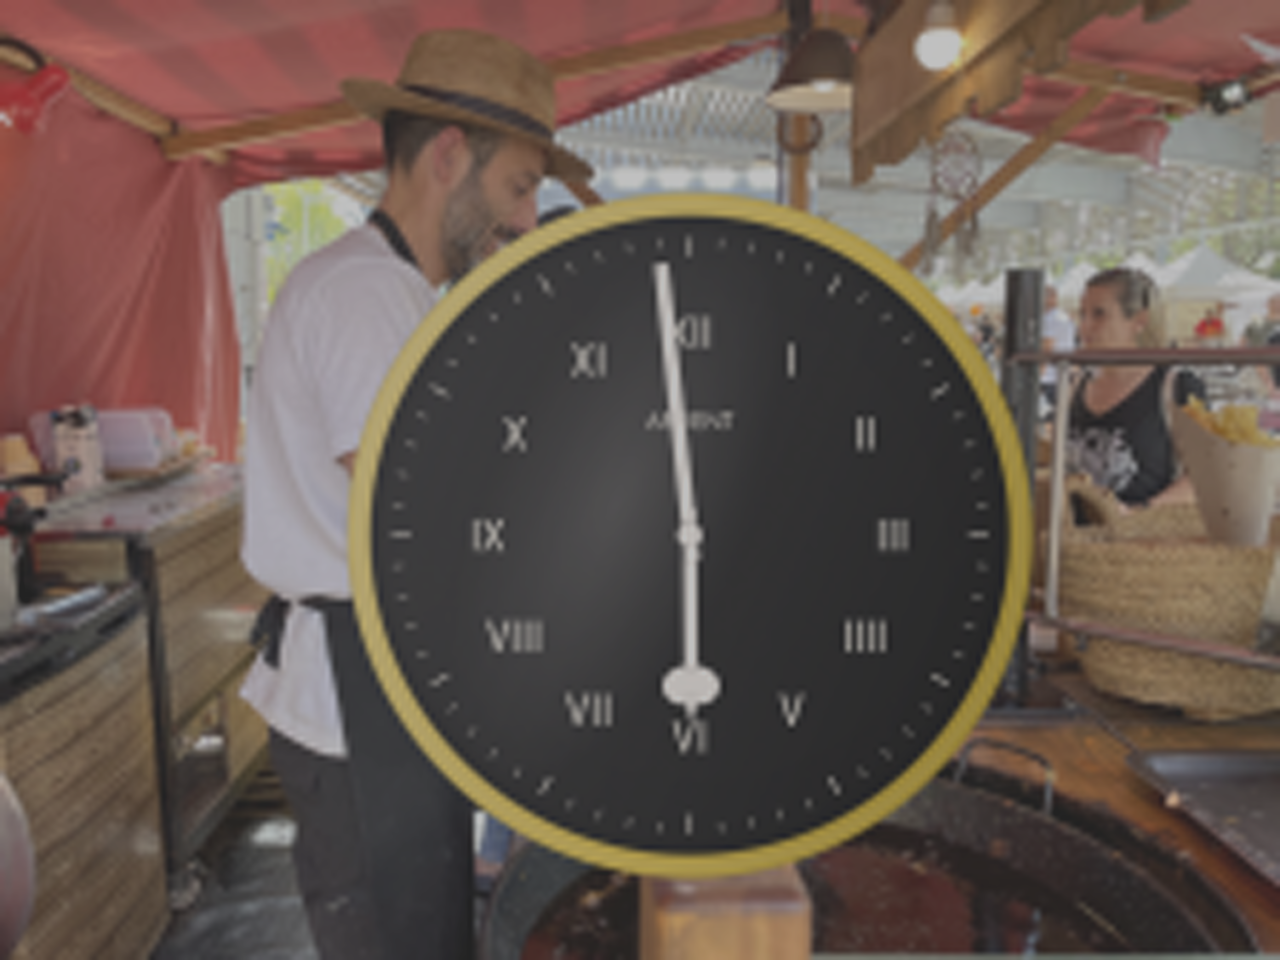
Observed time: 5:59
